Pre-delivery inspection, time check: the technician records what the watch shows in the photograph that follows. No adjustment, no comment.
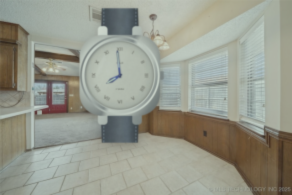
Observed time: 7:59
